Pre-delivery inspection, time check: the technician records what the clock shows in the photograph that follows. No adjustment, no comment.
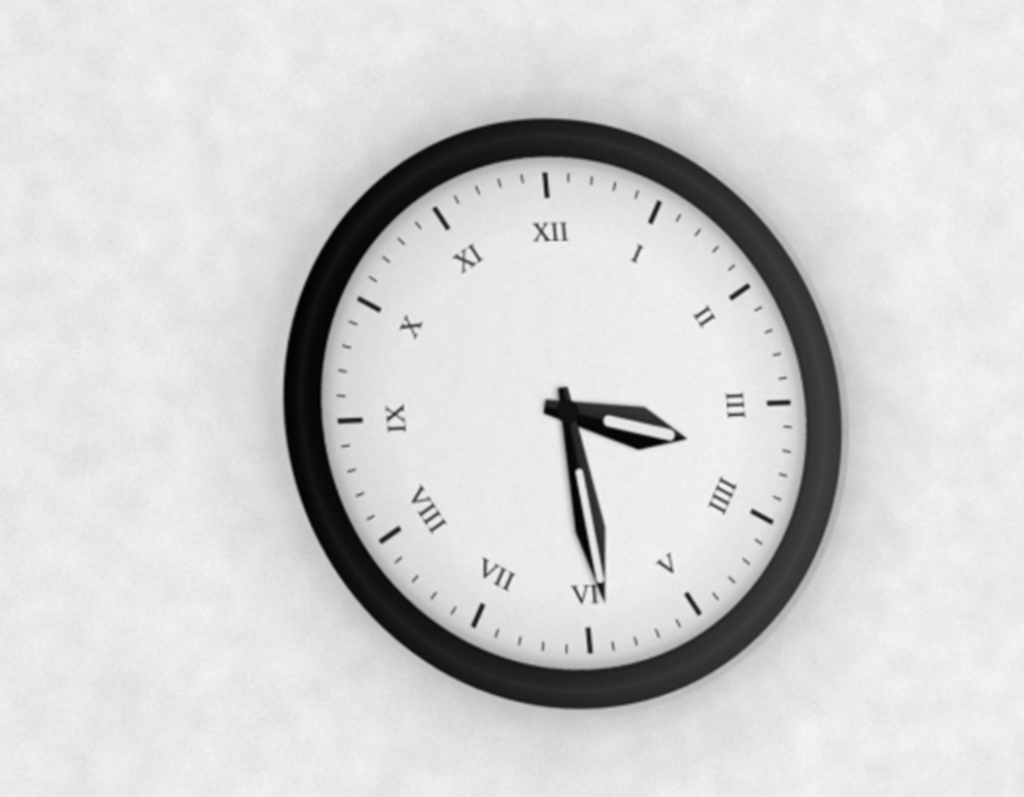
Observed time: 3:29
